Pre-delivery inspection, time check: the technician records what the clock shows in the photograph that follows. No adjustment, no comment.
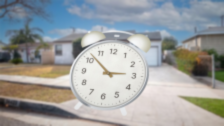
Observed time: 2:52
